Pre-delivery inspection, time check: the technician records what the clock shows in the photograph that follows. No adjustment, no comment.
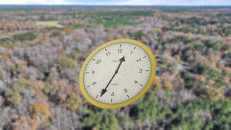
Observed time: 12:34
